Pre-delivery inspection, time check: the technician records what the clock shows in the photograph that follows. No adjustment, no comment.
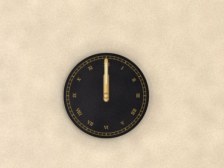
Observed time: 12:00
